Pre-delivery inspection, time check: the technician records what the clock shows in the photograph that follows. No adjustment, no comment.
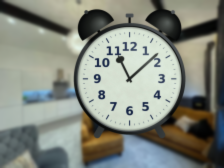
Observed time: 11:08
